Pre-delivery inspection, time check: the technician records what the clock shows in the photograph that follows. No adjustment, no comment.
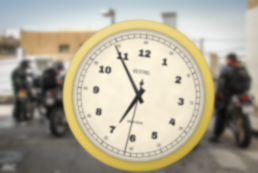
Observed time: 6:54:31
